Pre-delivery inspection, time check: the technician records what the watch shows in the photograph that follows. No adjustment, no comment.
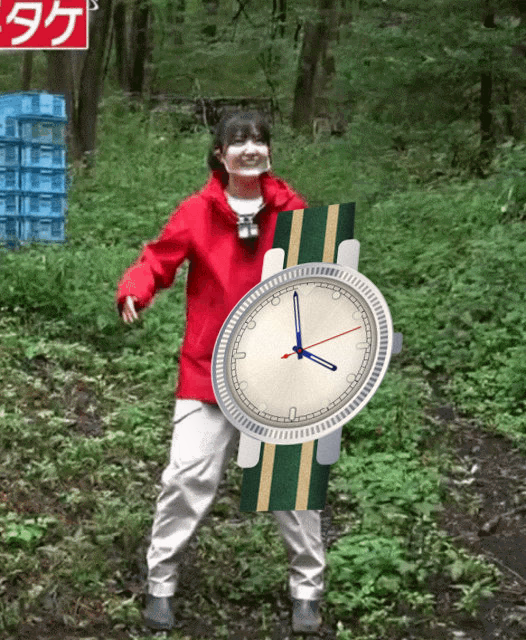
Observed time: 3:58:12
